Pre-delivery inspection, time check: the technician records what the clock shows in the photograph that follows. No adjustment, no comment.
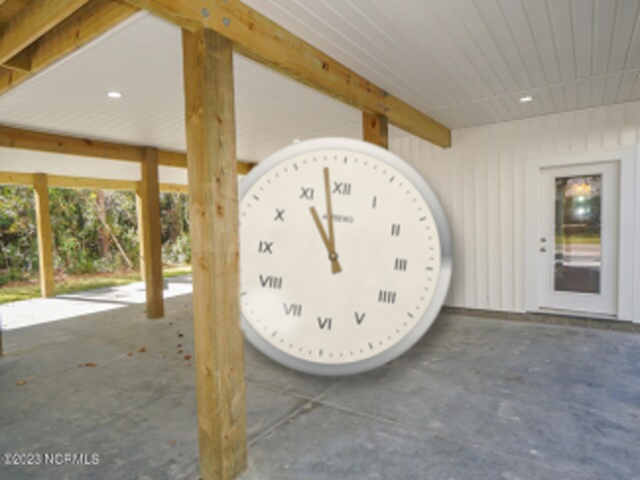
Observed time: 10:58
